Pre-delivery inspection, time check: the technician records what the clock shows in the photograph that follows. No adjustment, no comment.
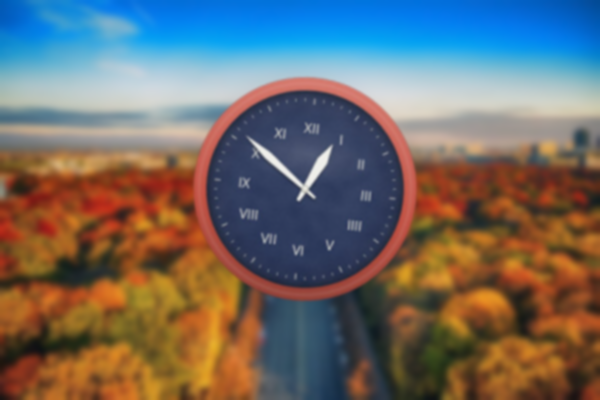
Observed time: 12:51
